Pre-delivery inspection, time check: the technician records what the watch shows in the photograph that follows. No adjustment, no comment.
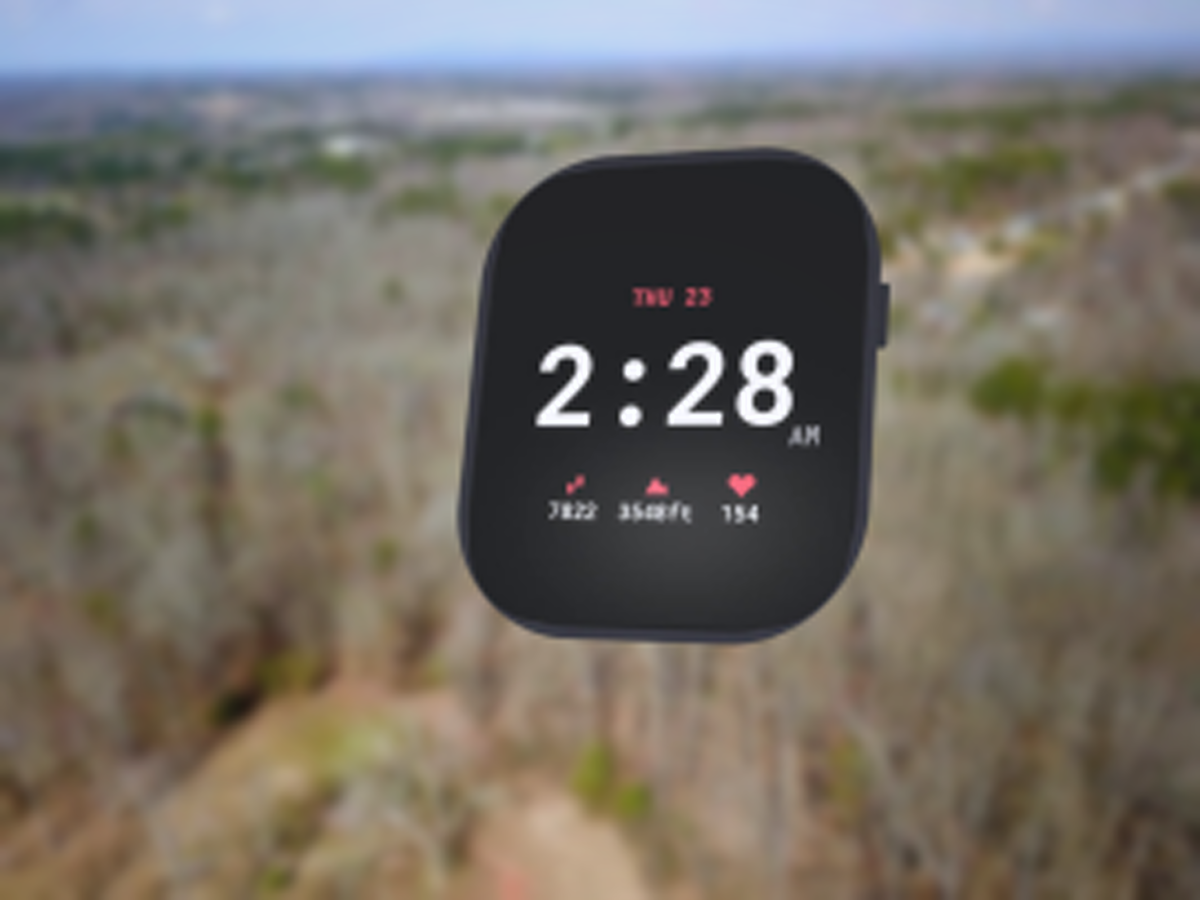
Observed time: 2:28
